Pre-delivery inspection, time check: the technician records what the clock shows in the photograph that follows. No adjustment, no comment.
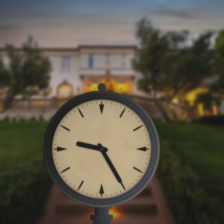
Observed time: 9:25
